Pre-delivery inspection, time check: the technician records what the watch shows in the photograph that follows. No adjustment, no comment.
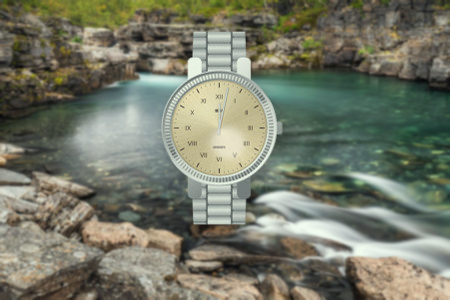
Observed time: 12:02
